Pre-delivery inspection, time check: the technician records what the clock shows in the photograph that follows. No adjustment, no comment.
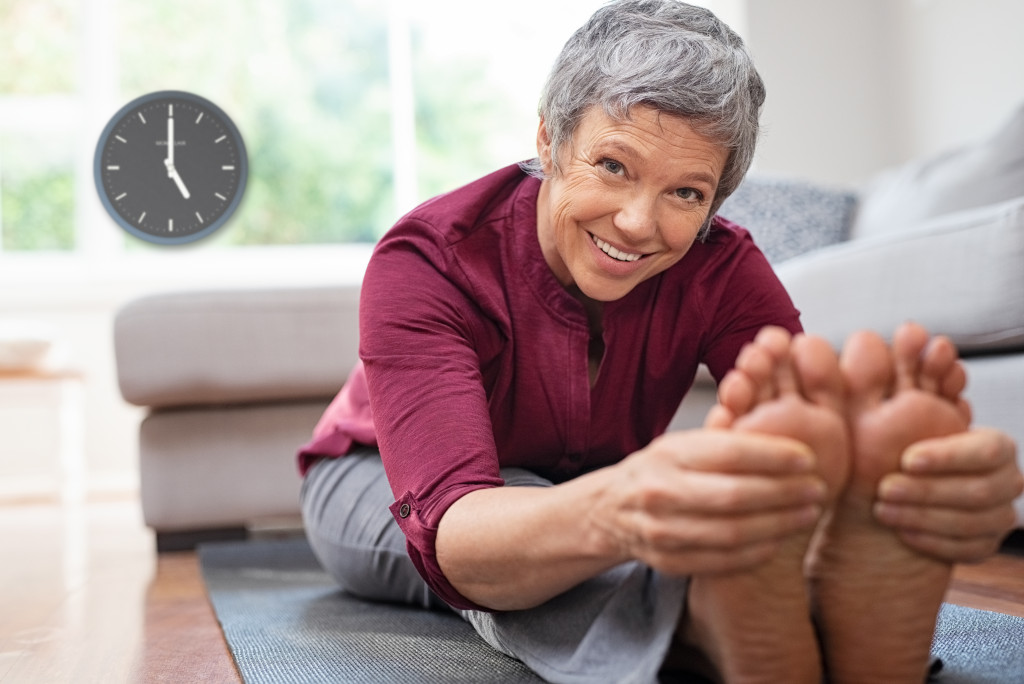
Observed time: 5:00
